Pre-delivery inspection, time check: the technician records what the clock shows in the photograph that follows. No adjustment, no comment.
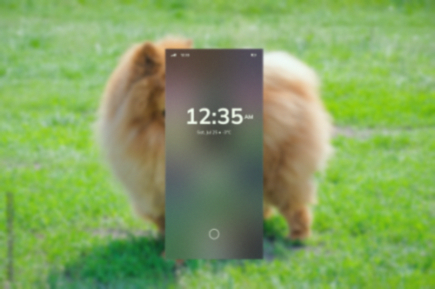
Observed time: 12:35
